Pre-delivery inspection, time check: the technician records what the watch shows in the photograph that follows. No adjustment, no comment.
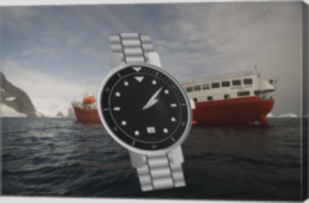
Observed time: 2:08
